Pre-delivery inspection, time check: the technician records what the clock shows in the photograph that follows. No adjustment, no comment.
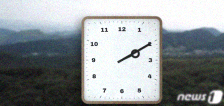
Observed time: 2:10
